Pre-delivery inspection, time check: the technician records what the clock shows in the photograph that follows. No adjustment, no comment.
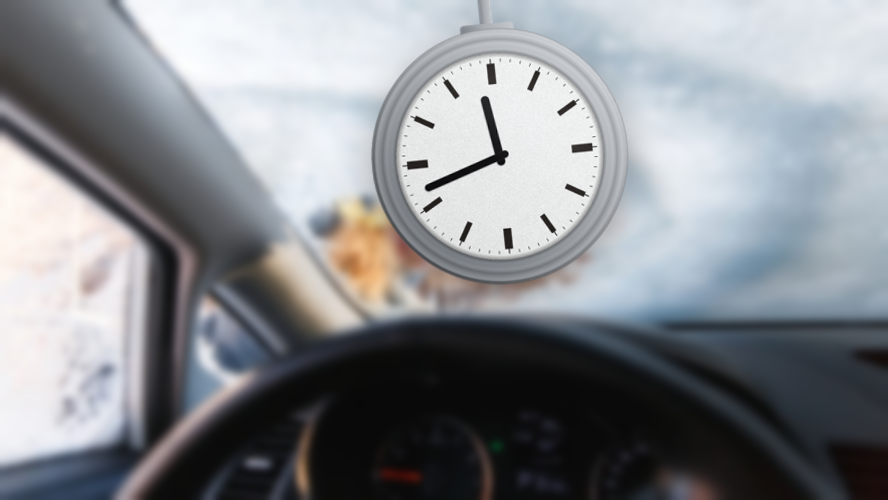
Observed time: 11:42
